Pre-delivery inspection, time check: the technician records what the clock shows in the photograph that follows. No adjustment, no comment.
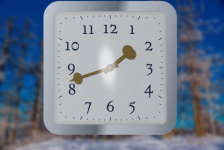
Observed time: 1:42
